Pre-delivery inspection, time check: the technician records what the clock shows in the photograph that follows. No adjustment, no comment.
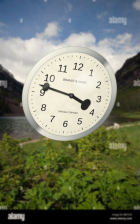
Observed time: 3:47
